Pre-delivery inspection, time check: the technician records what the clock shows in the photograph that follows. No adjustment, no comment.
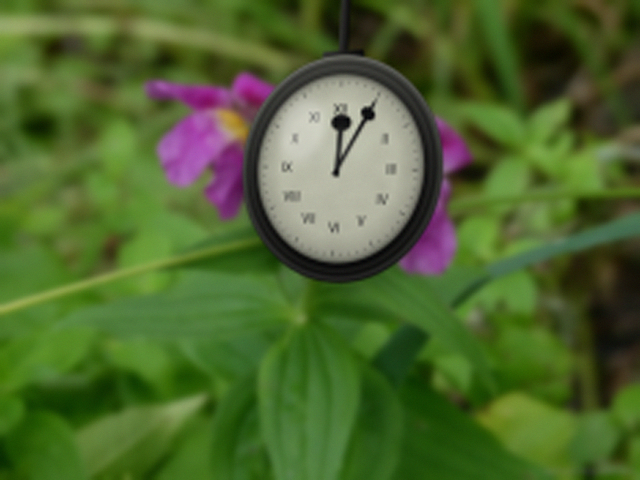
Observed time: 12:05
